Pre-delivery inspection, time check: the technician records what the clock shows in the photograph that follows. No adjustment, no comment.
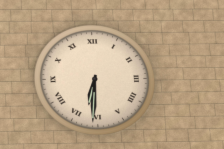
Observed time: 6:31
